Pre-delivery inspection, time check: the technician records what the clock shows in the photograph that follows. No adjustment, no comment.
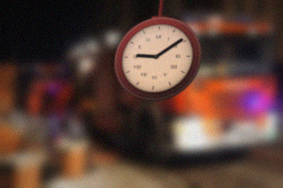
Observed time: 9:09
